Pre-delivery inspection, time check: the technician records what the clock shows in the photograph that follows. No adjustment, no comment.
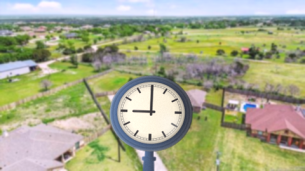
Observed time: 9:00
